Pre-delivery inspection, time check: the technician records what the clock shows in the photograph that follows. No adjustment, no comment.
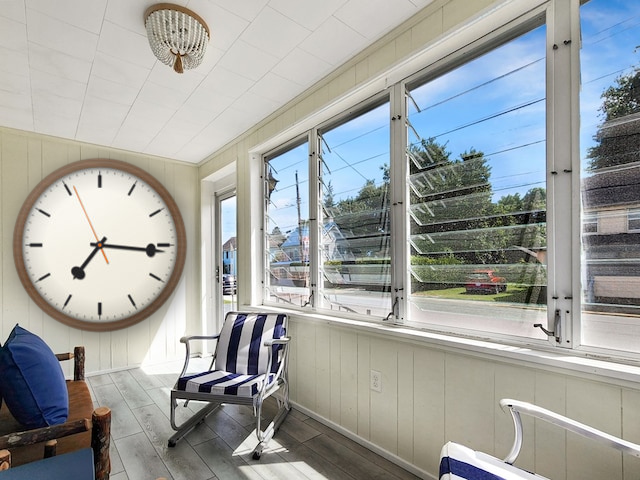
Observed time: 7:15:56
